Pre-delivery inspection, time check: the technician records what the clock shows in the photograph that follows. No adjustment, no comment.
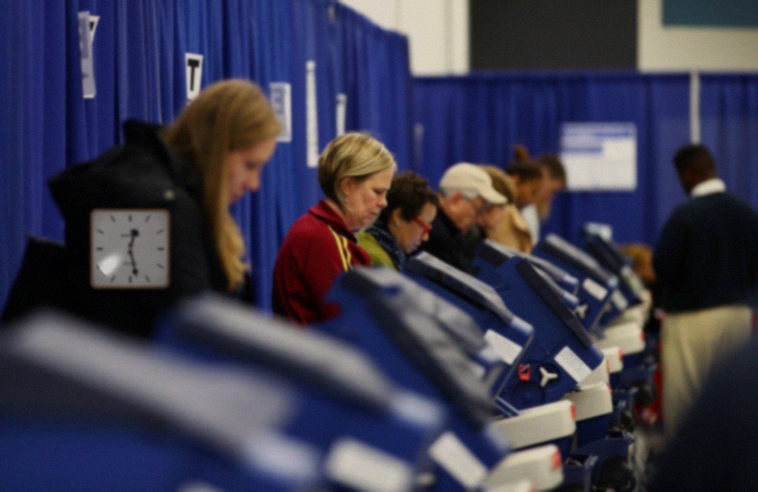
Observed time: 12:28
